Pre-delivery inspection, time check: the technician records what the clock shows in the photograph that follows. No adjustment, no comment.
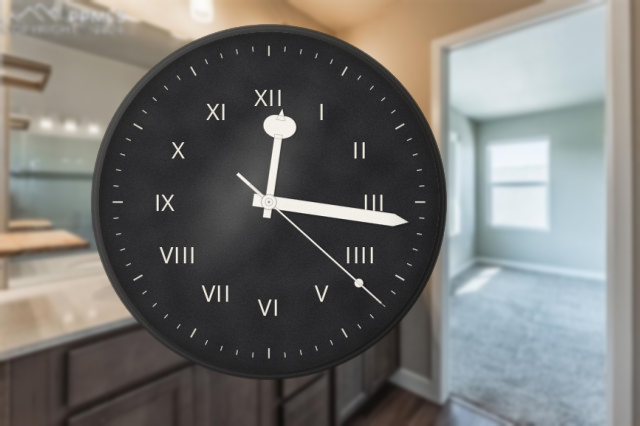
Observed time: 12:16:22
